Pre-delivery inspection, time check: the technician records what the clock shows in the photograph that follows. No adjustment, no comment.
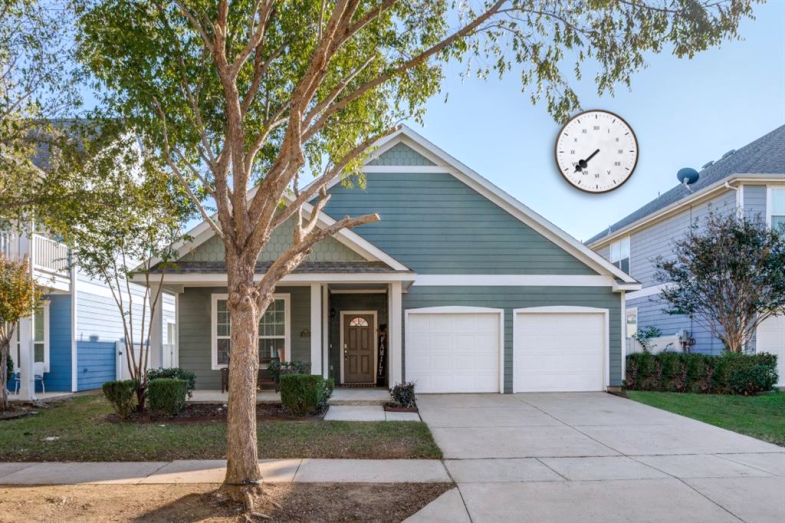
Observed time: 7:38
